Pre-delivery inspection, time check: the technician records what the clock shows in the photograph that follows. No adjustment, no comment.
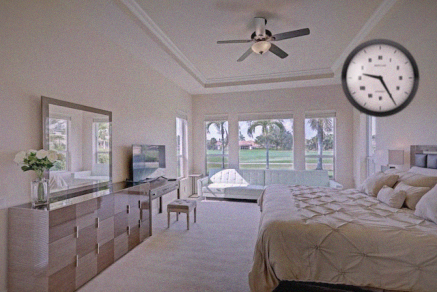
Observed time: 9:25
